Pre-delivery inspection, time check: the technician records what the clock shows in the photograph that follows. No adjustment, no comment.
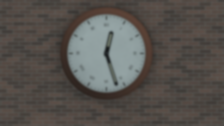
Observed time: 12:27
